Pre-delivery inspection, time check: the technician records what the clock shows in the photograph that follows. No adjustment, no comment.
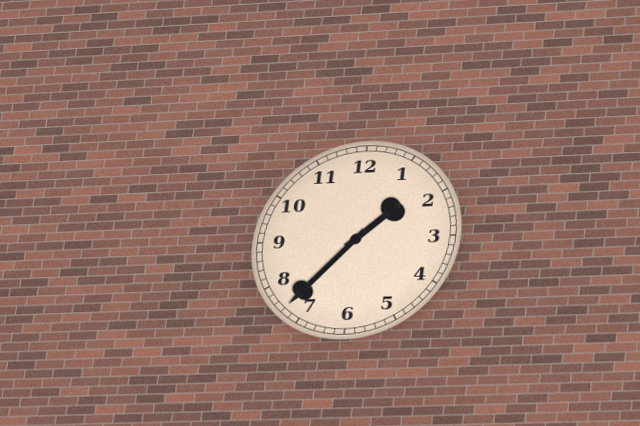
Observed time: 1:37
